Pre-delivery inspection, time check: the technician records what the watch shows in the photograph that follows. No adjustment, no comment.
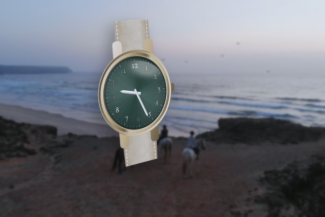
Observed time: 9:26
